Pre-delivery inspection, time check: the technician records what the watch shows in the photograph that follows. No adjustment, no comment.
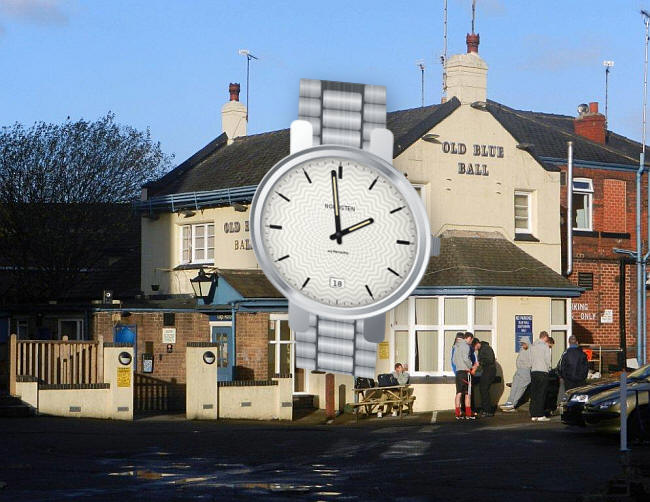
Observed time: 1:59
